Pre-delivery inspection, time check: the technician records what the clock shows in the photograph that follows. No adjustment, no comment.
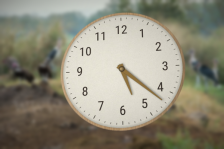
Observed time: 5:22
